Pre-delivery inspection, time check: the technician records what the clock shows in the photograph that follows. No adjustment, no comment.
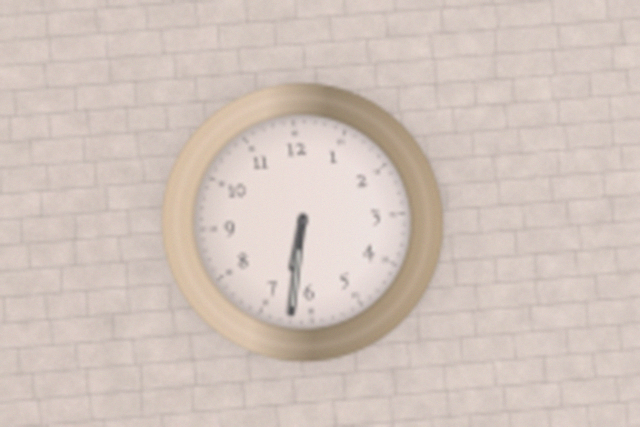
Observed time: 6:32
